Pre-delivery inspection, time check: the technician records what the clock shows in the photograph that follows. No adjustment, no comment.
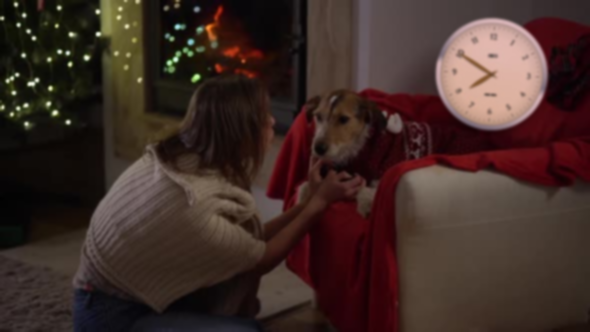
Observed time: 7:50
